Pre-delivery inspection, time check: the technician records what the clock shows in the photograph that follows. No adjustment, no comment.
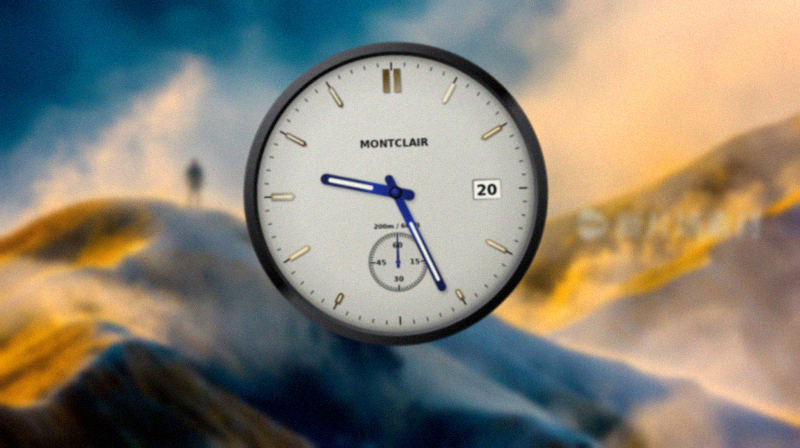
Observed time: 9:26
